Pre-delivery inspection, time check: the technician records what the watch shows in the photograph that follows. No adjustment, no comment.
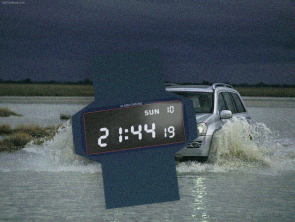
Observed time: 21:44:19
